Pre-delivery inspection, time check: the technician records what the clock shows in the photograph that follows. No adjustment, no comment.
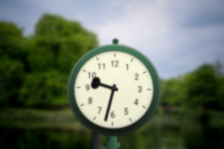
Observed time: 9:32
